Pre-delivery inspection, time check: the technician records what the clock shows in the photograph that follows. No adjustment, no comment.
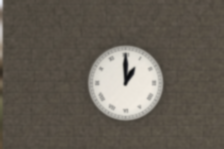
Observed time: 1:00
